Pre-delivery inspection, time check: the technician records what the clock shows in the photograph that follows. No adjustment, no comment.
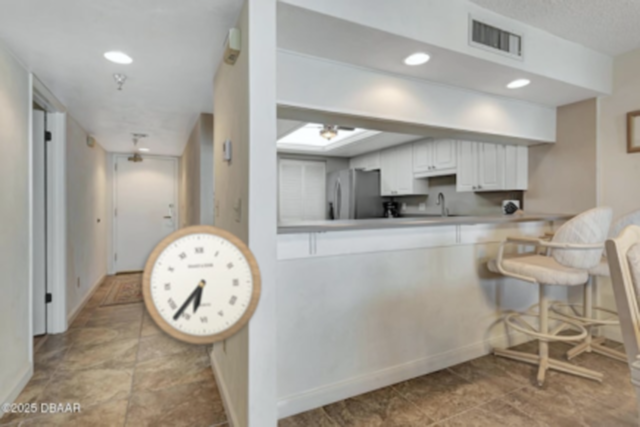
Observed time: 6:37
